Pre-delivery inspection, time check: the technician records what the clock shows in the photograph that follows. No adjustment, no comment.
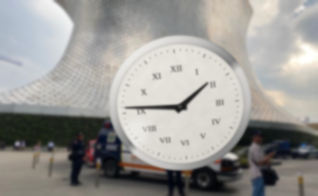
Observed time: 1:46
